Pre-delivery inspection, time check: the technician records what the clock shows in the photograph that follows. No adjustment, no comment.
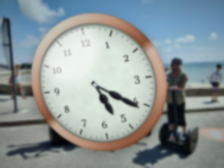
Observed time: 5:21
